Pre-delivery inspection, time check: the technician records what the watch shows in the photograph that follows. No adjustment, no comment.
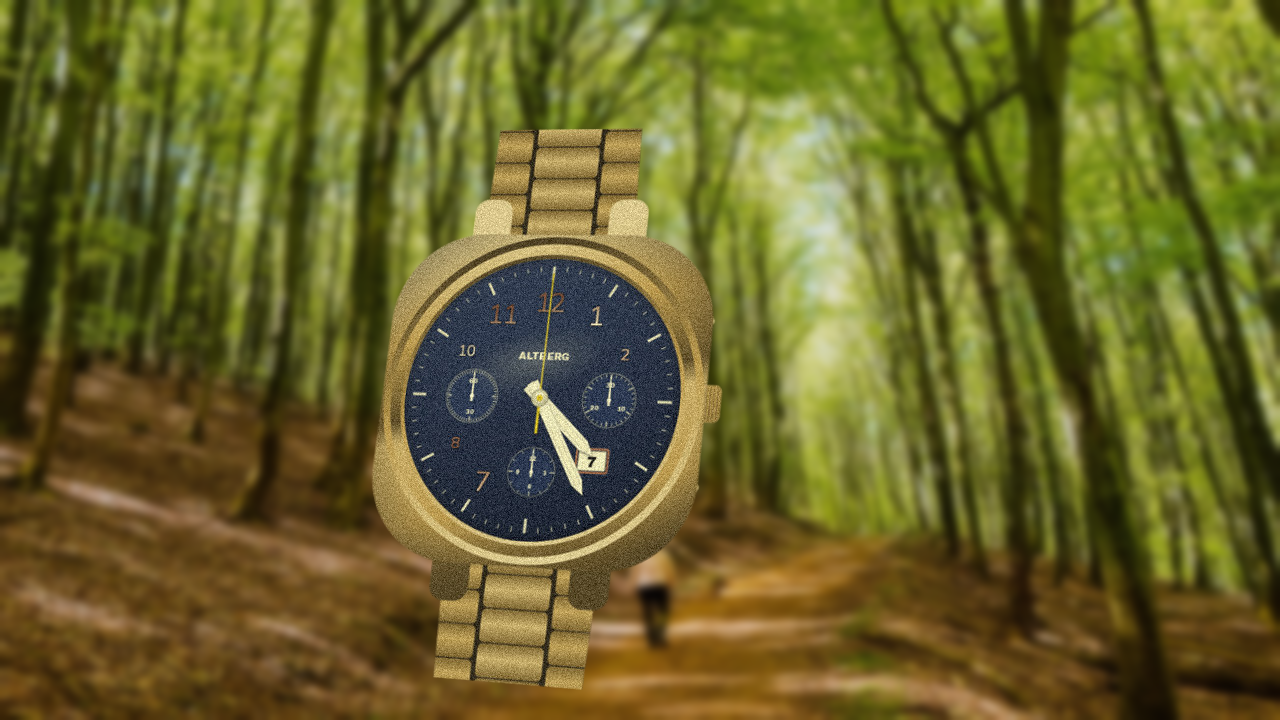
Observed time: 4:25
